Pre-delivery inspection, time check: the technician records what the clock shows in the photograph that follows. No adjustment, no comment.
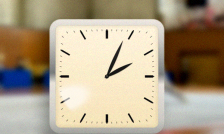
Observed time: 2:04
